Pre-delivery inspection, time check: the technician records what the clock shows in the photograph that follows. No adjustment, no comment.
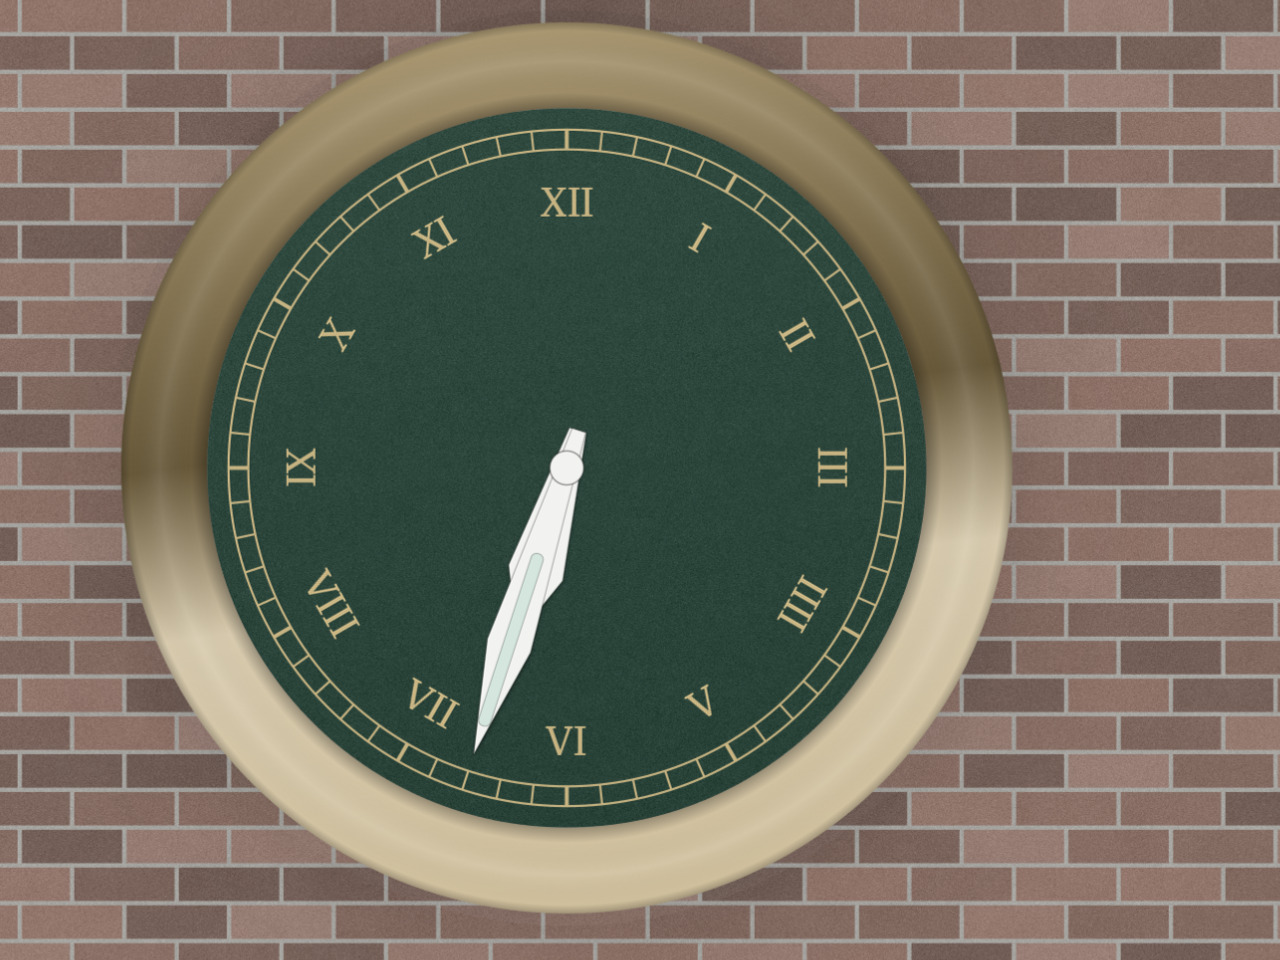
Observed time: 6:33
